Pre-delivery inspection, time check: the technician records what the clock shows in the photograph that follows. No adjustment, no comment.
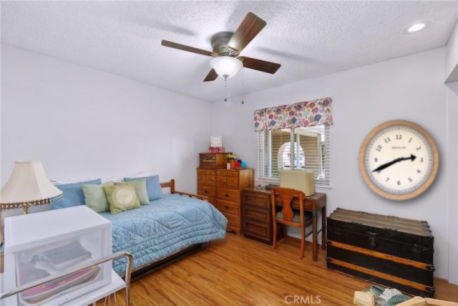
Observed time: 2:41
